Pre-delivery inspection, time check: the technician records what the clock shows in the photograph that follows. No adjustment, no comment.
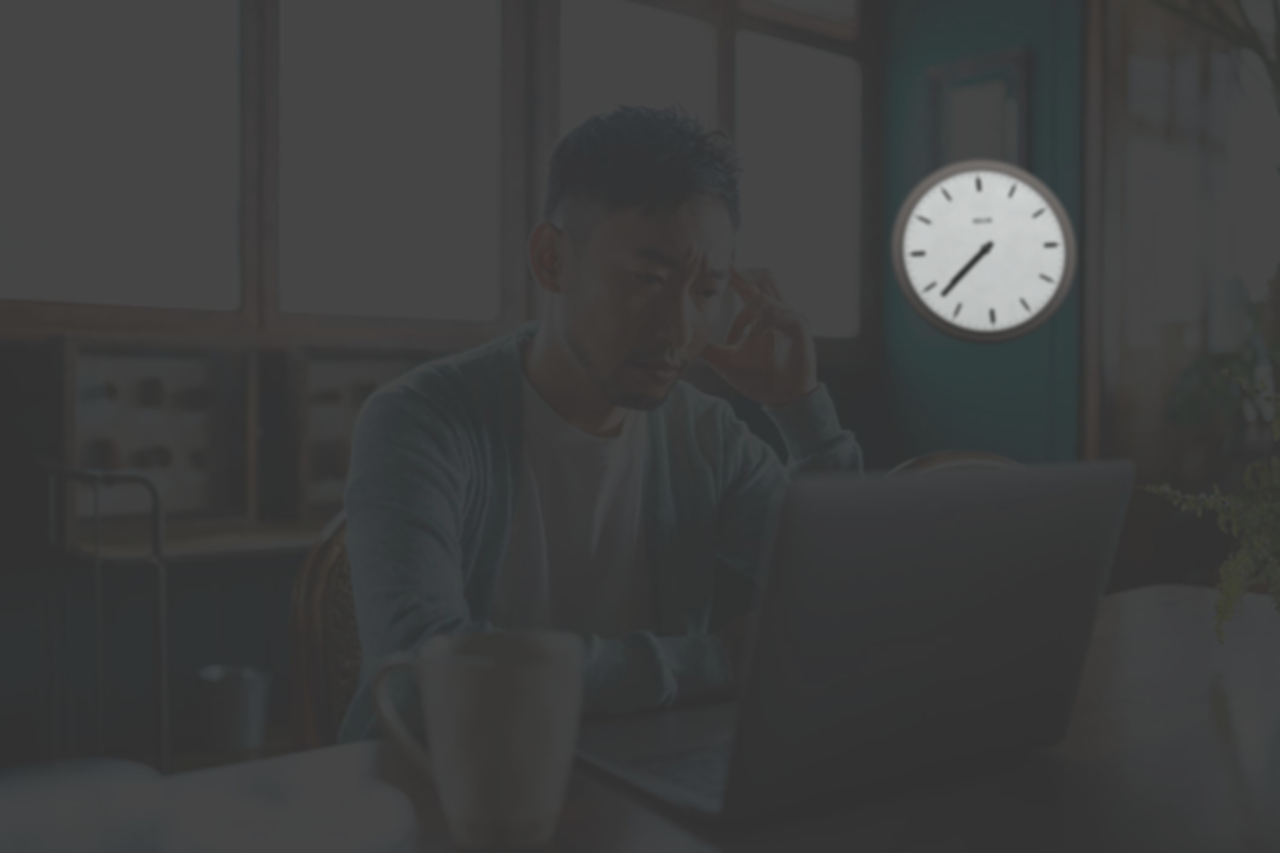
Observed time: 7:38
